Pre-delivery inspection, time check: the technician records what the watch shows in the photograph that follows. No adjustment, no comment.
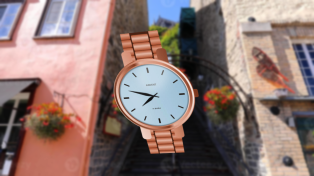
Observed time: 7:48
